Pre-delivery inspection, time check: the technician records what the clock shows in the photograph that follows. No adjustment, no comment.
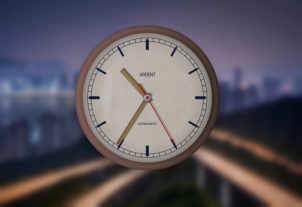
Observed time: 10:35:25
